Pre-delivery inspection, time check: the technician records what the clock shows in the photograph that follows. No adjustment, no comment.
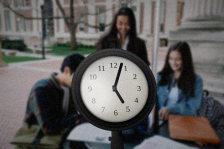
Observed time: 5:03
